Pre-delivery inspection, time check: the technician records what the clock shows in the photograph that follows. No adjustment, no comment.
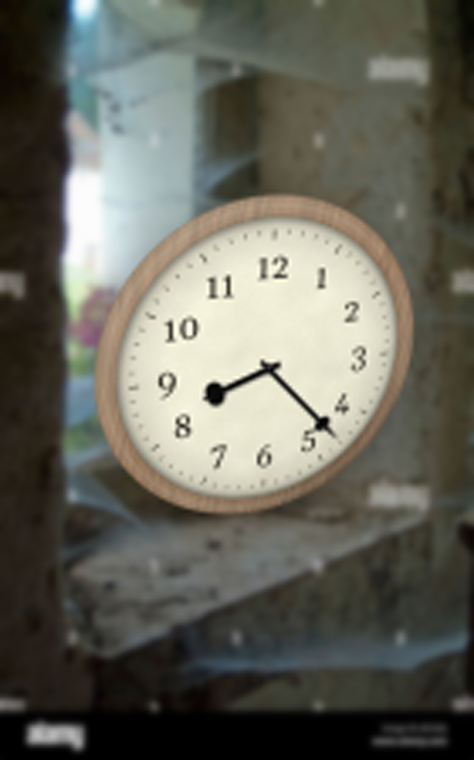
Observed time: 8:23
